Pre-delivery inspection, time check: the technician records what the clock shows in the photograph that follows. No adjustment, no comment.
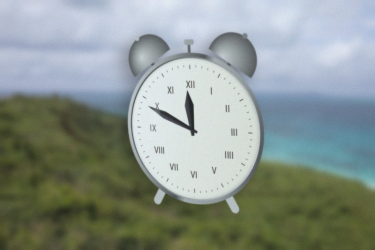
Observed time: 11:49
